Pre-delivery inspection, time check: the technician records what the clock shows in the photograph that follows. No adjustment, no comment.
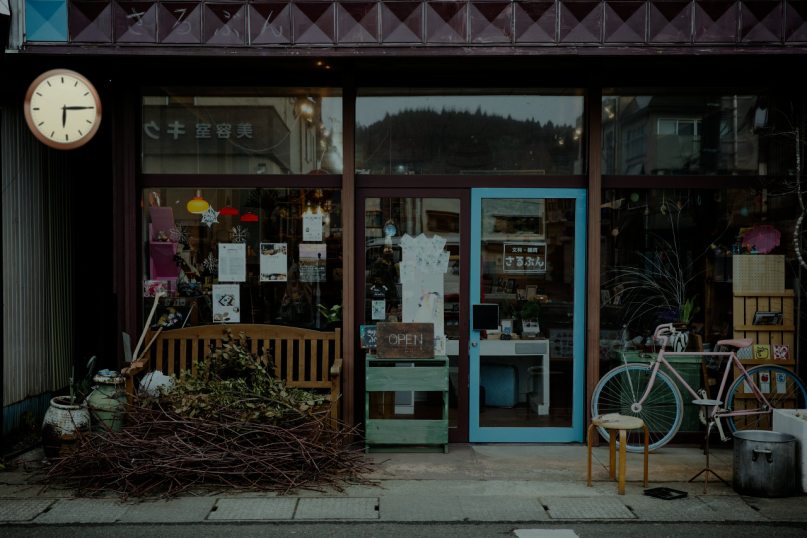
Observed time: 6:15
